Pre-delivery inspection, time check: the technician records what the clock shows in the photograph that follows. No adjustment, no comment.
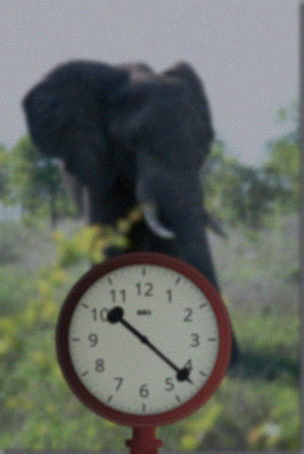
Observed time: 10:22
